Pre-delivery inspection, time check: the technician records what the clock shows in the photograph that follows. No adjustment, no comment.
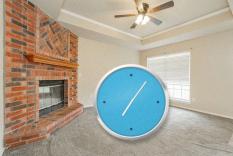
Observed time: 7:06
